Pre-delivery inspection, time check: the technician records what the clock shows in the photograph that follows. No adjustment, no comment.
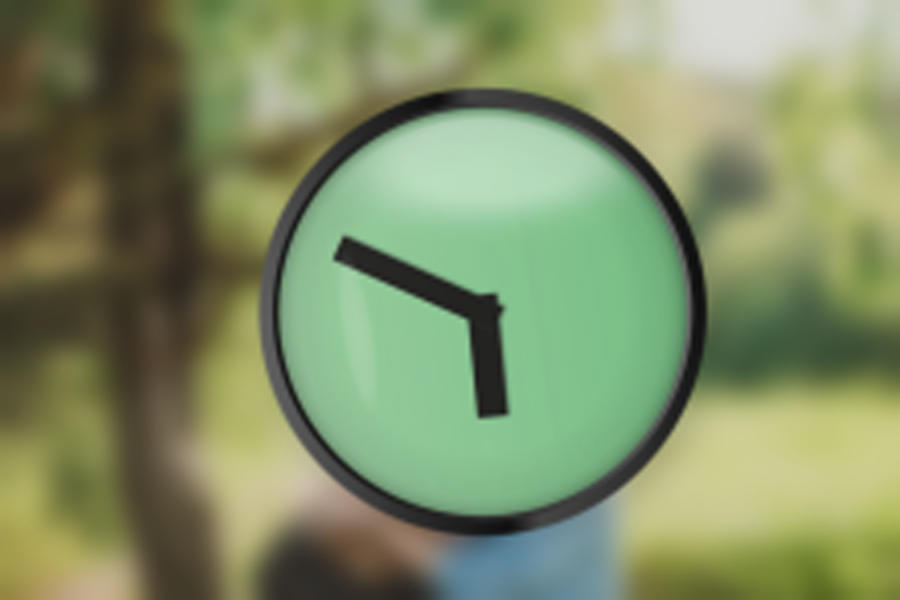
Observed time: 5:49
